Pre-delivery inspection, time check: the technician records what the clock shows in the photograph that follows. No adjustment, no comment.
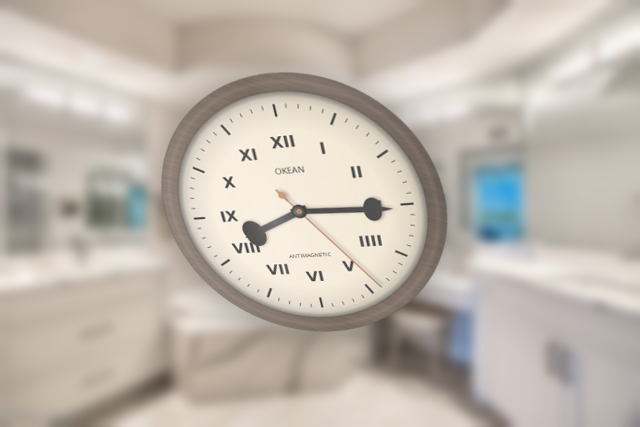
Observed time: 8:15:24
